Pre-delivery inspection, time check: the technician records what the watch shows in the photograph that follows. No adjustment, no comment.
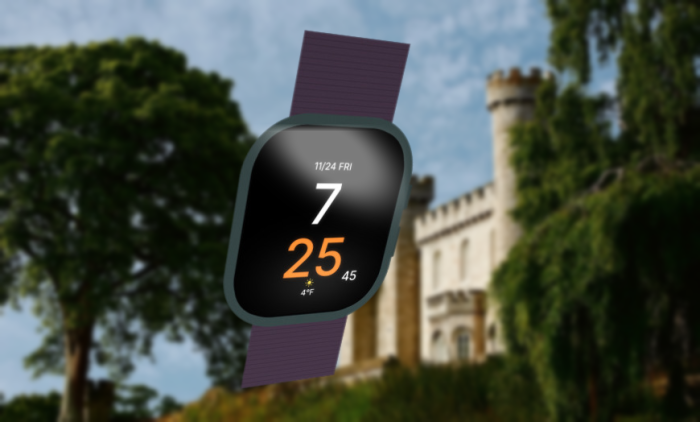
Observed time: 7:25:45
